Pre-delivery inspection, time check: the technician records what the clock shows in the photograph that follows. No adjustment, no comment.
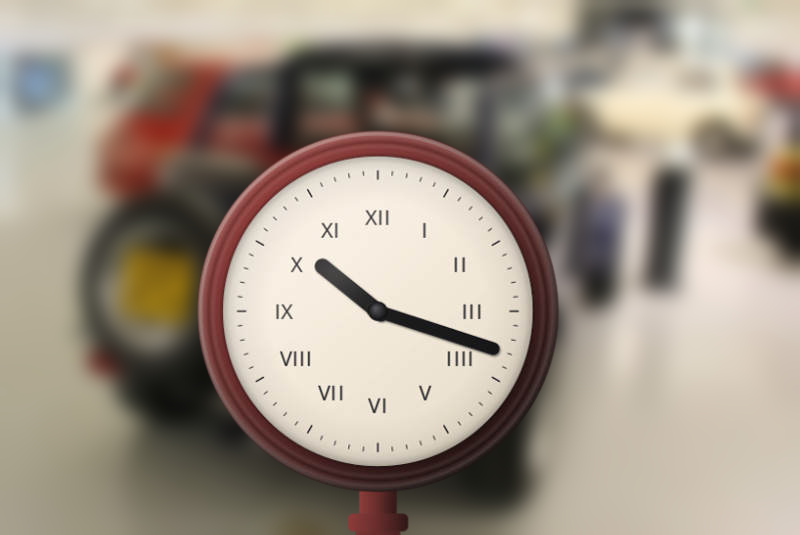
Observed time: 10:18
